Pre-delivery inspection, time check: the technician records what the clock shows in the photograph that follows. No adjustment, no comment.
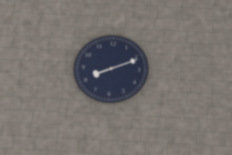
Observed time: 8:11
